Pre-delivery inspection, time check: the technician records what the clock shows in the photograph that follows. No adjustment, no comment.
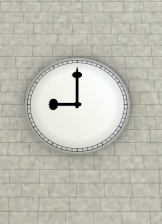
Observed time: 9:00
